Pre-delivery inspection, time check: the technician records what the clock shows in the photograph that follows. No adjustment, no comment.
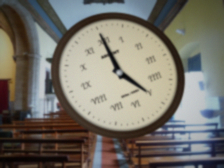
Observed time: 5:00
